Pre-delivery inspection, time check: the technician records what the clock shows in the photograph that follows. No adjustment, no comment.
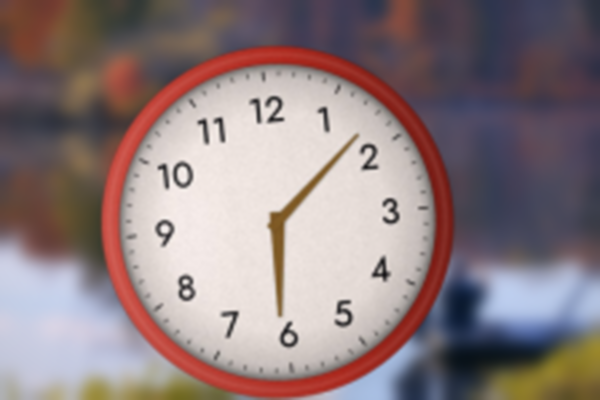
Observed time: 6:08
